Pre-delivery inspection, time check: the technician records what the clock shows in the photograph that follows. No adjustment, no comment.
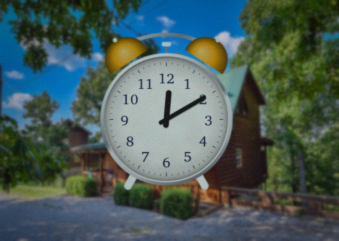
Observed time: 12:10
